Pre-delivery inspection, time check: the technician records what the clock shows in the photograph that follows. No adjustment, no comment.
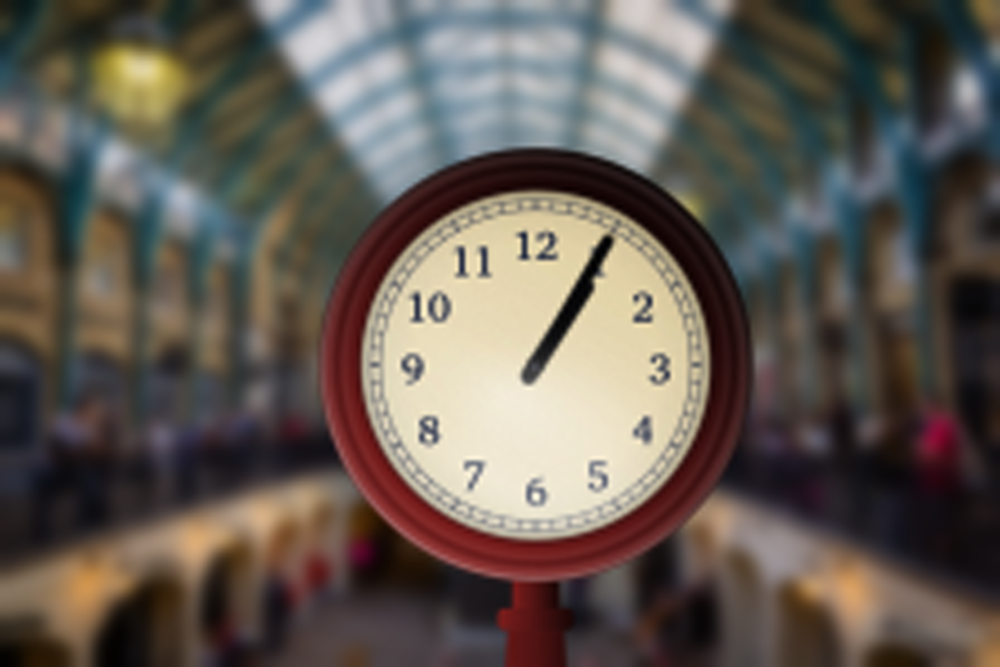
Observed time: 1:05
